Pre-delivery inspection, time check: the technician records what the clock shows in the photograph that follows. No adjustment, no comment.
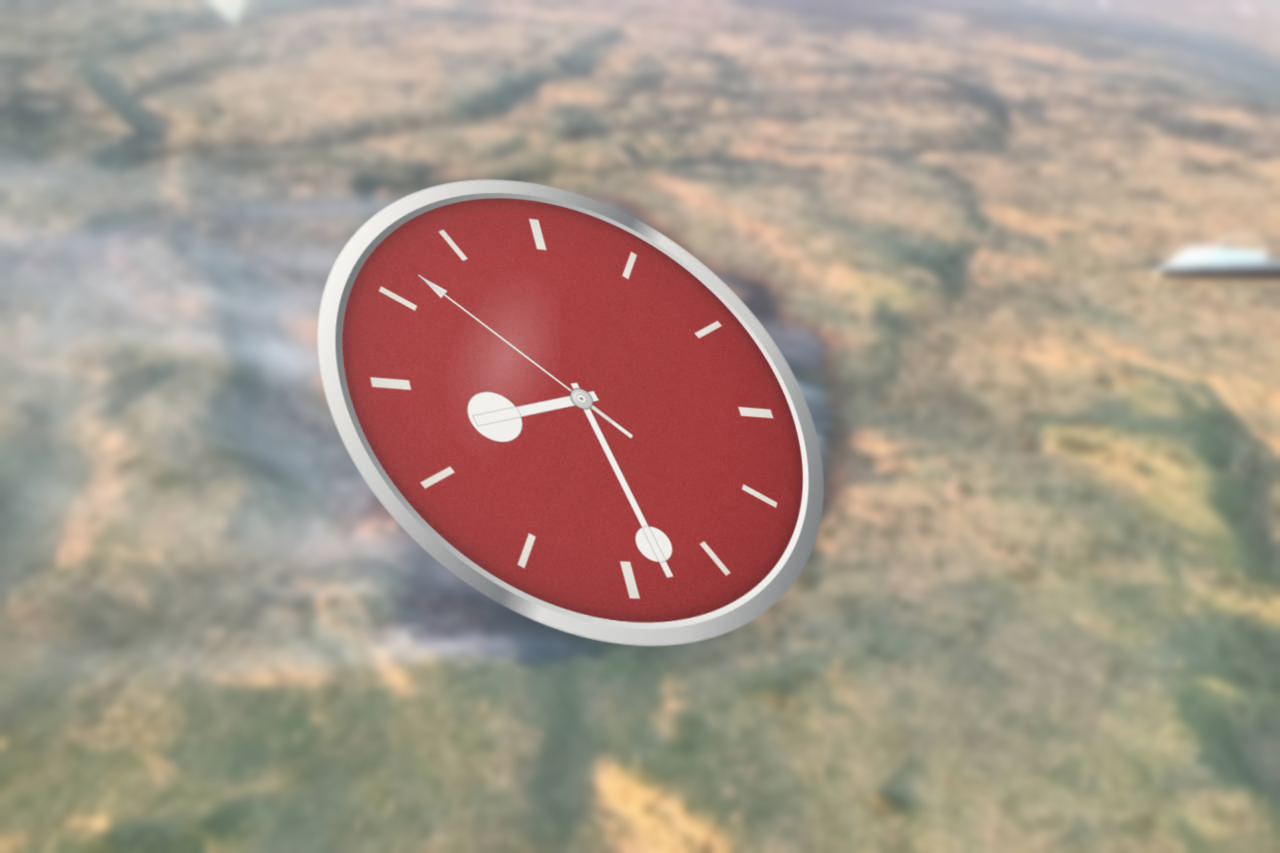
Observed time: 8:27:52
